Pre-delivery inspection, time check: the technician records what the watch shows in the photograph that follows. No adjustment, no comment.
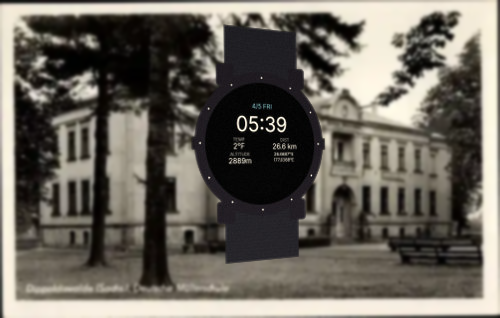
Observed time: 5:39
